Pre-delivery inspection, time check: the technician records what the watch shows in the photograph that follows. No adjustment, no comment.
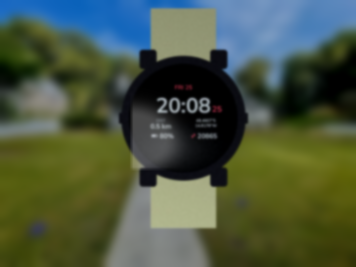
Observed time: 20:08
